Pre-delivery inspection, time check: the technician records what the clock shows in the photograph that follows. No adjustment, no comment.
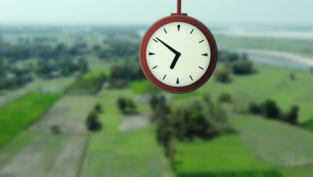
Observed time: 6:51
